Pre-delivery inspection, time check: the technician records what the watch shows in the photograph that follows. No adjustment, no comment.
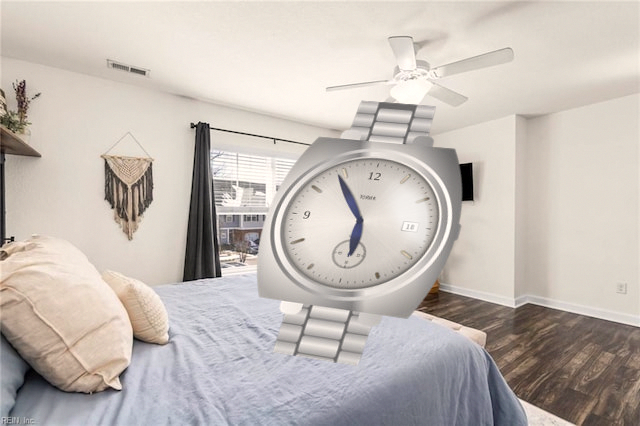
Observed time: 5:54
